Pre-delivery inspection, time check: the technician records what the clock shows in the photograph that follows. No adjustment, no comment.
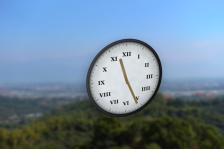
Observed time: 11:26
